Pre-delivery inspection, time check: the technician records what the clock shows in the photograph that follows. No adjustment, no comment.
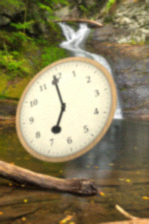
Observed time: 6:59
